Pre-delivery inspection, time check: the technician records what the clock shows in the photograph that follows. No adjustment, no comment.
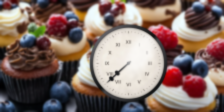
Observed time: 7:38
